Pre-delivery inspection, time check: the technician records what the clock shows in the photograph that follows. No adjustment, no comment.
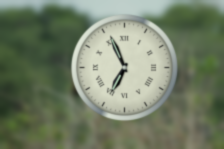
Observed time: 6:56
